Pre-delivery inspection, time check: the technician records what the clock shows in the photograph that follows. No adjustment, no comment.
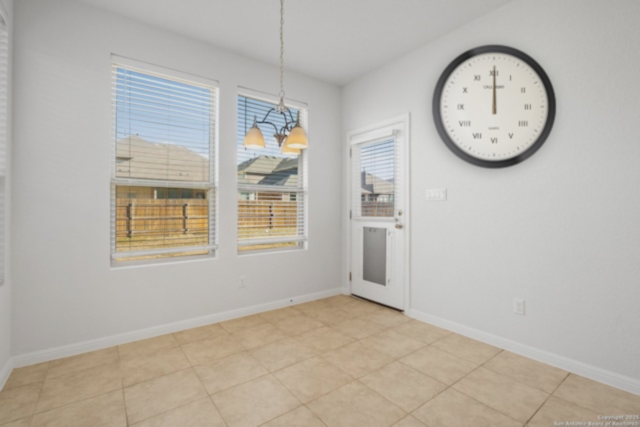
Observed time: 12:00
